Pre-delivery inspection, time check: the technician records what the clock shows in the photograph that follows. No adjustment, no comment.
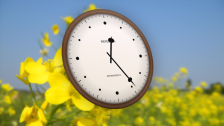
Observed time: 12:24
